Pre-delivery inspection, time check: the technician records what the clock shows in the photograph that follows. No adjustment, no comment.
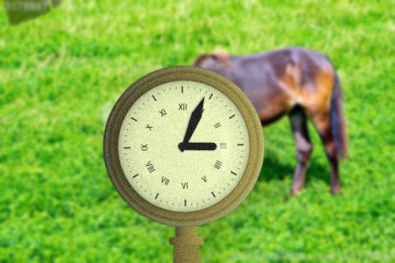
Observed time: 3:04
